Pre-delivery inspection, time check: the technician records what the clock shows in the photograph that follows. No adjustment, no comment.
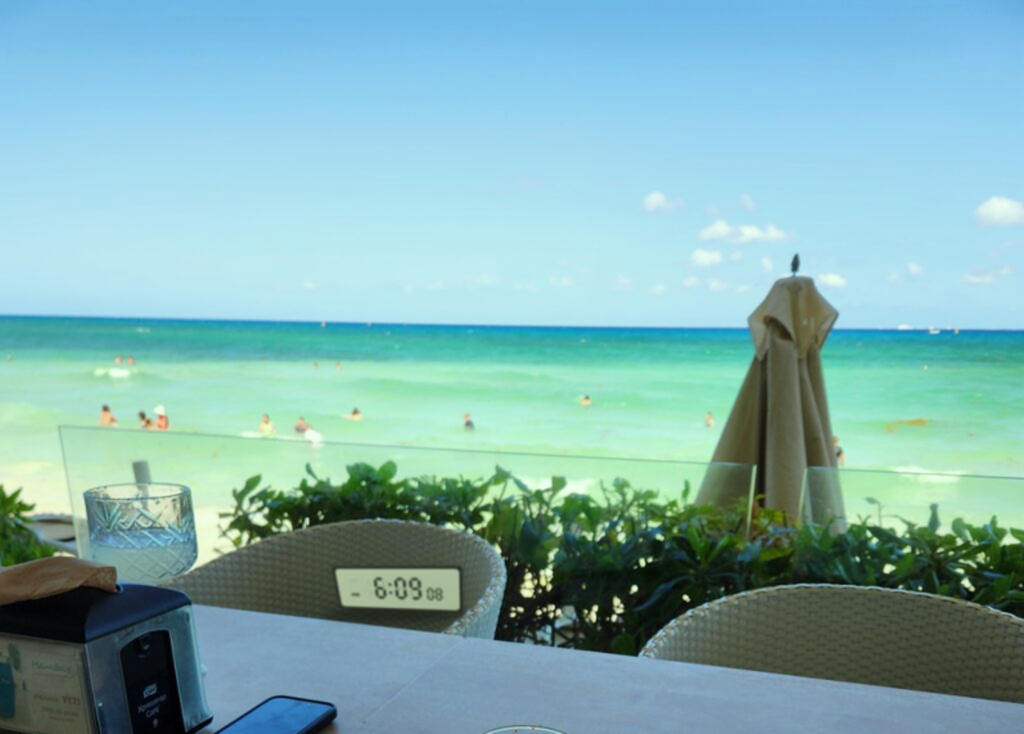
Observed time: 6:09
